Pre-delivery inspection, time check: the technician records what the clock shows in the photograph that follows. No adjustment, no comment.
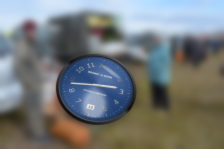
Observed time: 2:43
